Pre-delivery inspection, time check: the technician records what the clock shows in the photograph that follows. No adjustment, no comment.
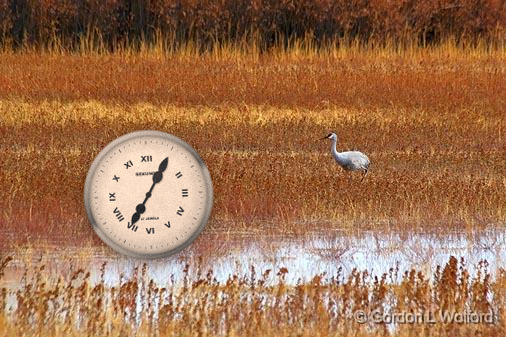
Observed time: 7:05
